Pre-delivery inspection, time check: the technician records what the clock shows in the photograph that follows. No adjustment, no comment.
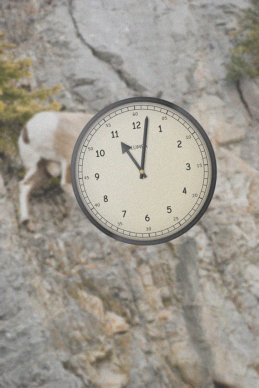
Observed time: 11:02
